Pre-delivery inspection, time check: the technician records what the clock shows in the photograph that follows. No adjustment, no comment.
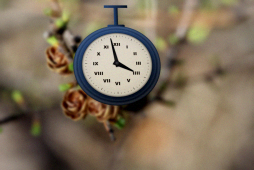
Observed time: 3:58
